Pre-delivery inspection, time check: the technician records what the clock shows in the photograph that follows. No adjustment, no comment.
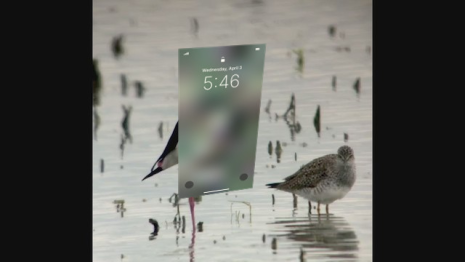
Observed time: 5:46
